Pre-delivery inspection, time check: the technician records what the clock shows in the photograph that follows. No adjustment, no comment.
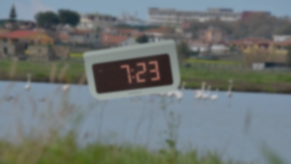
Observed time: 7:23
